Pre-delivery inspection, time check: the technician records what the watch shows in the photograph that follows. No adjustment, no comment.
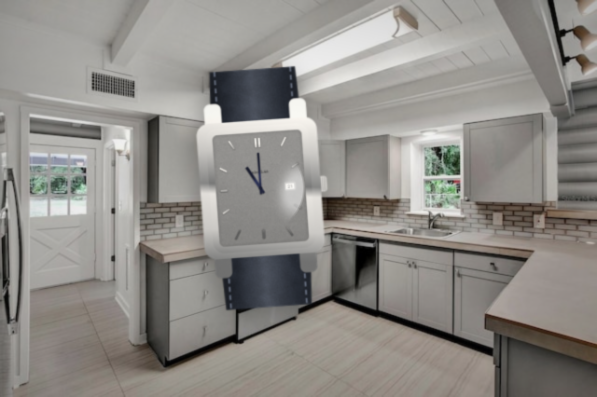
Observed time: 11:00
